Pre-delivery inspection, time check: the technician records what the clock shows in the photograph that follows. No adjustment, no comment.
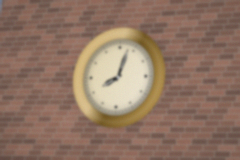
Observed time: 8:03
